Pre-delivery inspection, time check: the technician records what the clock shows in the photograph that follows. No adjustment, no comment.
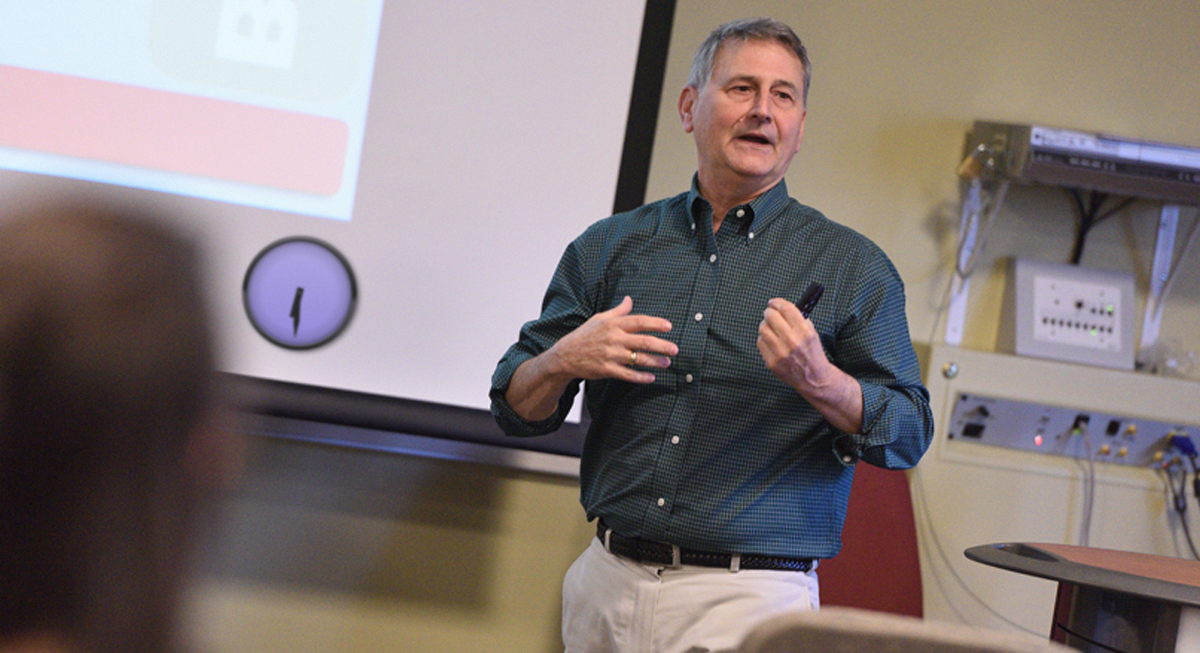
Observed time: 6:31
